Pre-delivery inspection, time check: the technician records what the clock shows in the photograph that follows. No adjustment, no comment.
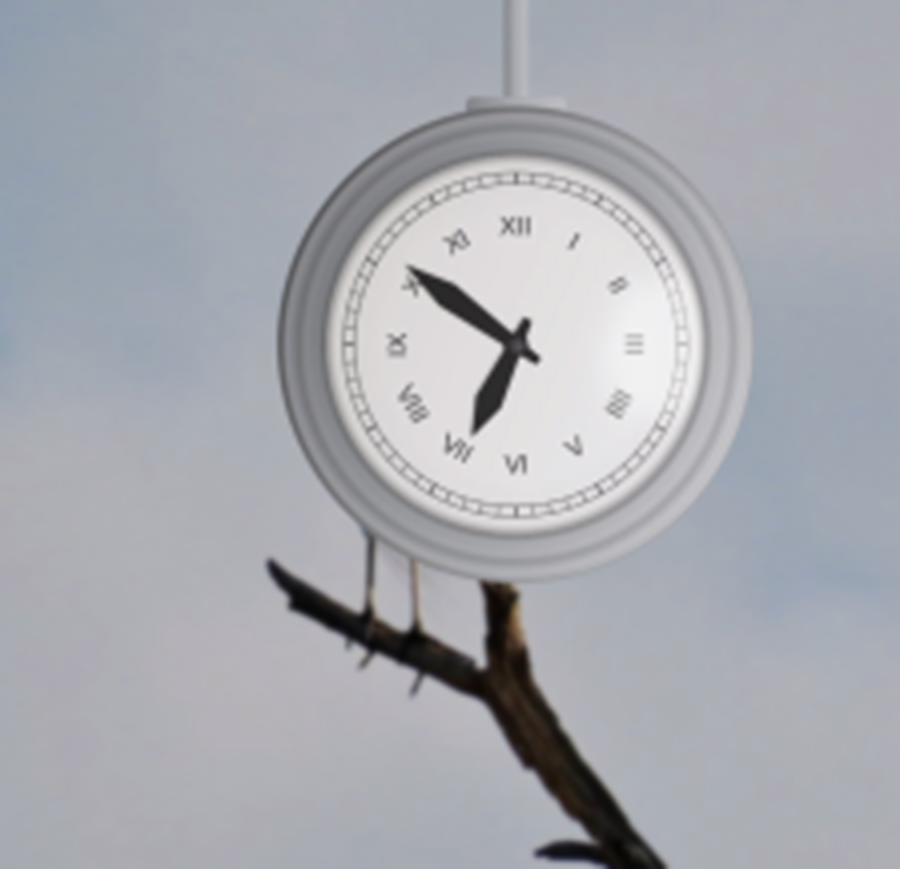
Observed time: 6:51
